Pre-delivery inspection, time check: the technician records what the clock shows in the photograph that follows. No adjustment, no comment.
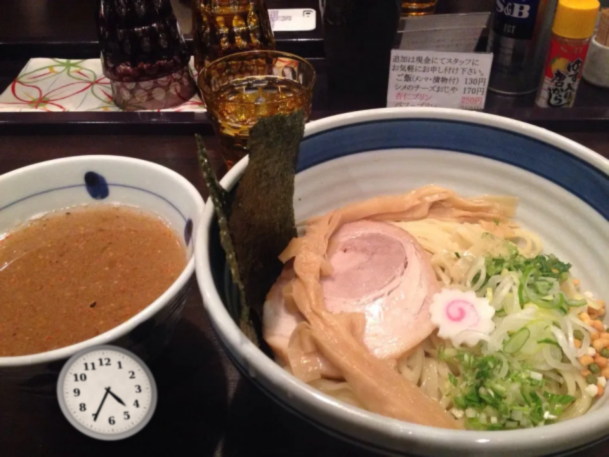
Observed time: 4:35
